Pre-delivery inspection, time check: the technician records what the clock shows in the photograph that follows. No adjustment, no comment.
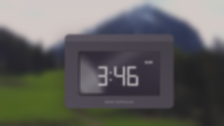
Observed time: 3:46
